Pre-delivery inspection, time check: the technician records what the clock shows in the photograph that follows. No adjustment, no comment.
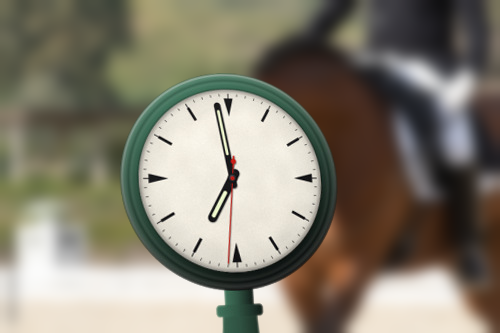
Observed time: 6:58:31
